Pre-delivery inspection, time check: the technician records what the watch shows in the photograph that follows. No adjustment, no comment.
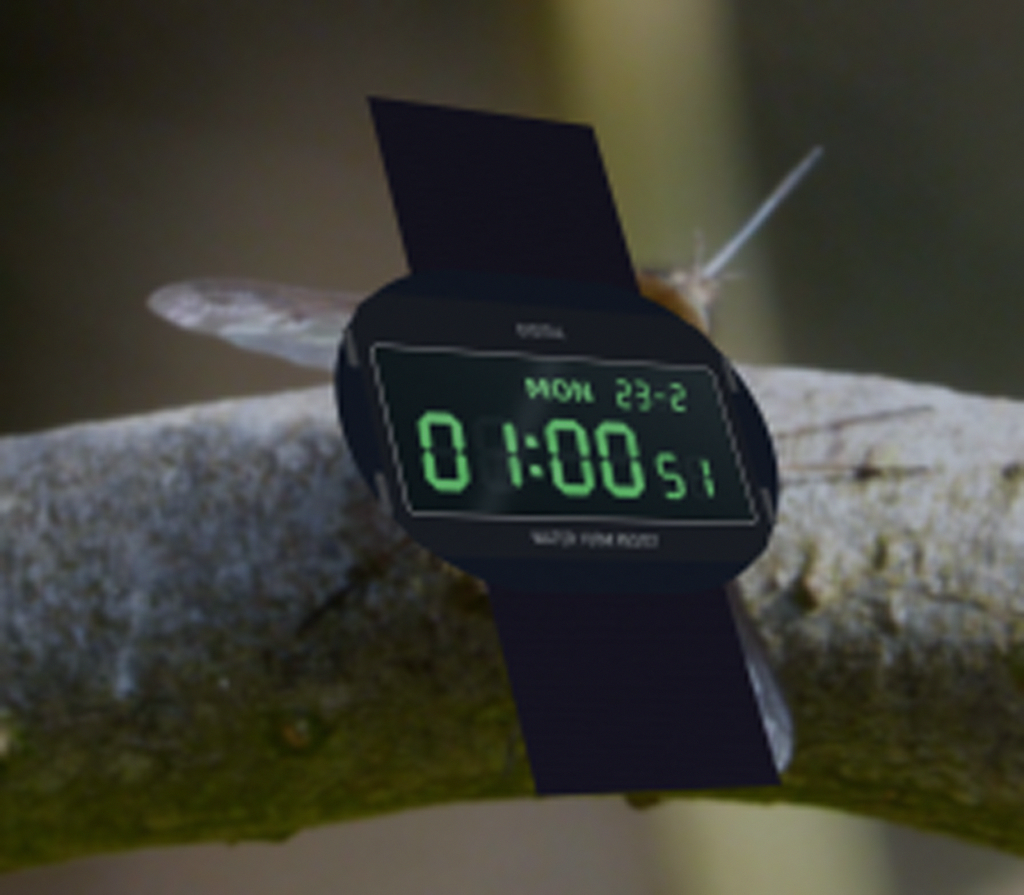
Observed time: 1:00:51
